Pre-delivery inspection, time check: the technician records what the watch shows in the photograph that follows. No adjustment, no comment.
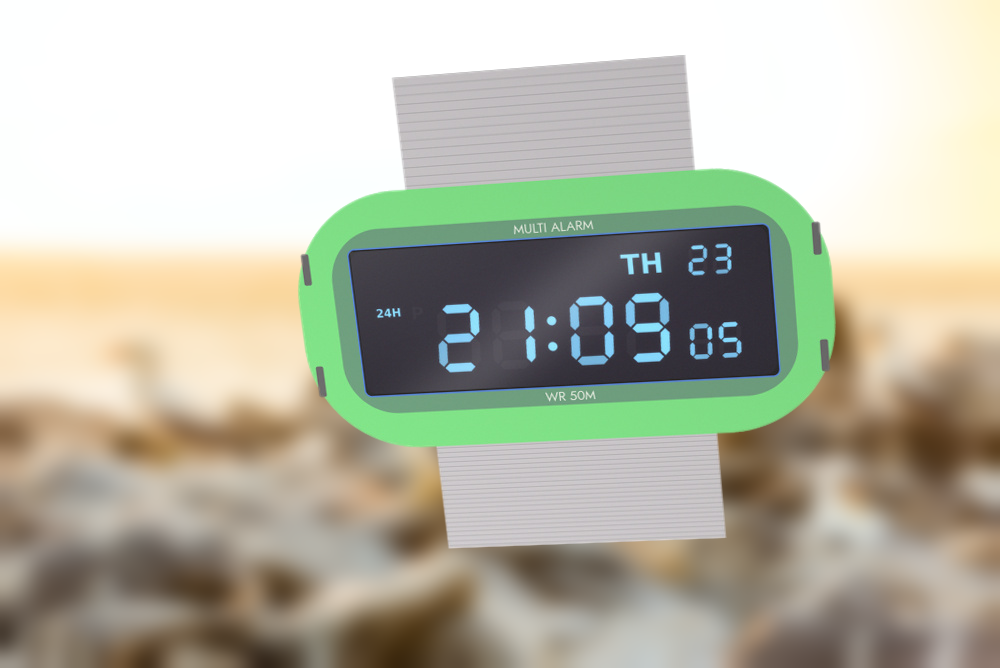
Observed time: 21:09:05
